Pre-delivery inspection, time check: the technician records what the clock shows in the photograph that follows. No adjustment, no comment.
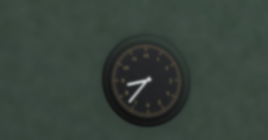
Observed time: 8:37
